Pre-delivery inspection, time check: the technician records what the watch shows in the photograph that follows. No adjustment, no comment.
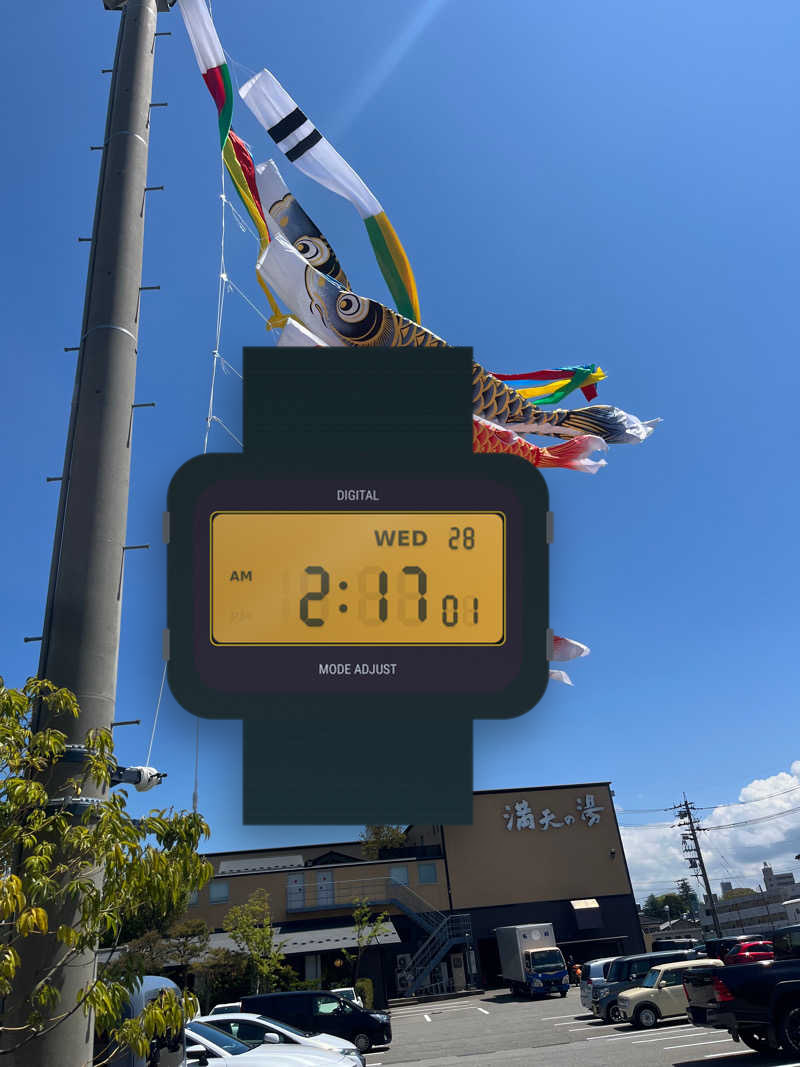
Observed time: 2:17:01
